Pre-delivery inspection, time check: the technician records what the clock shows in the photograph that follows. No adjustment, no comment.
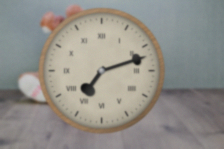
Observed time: 7:12
